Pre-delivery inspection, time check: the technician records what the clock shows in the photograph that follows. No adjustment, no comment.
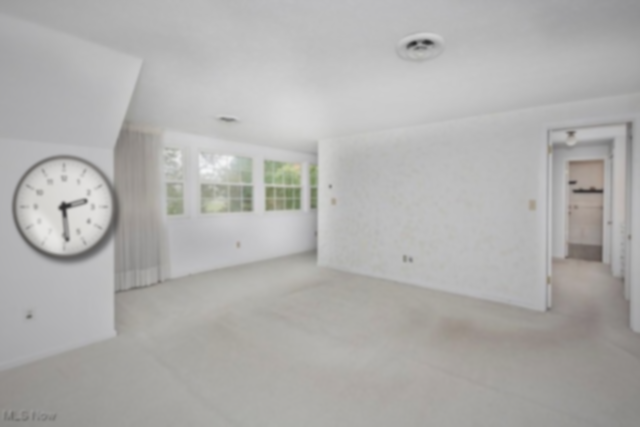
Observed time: 2:29
